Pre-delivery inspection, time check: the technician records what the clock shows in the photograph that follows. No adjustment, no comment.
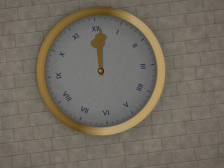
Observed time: 12:01
